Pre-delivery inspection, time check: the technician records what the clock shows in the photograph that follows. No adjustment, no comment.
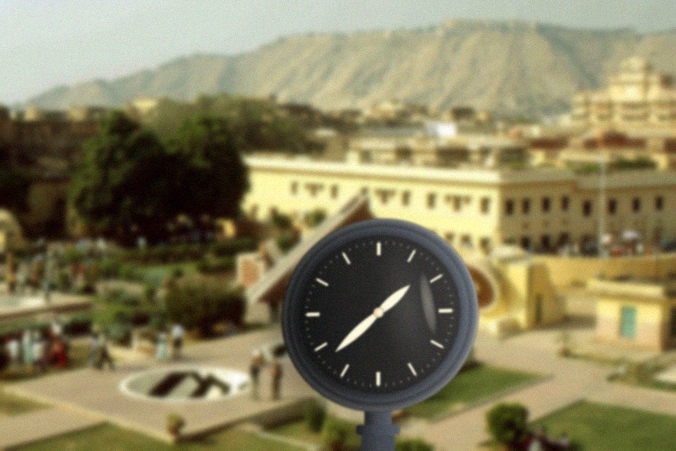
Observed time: 1:38
